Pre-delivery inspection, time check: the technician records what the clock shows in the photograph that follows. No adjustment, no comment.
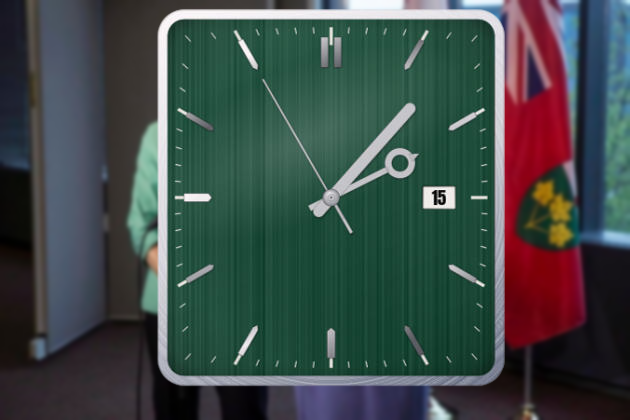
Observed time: 2:06:55
